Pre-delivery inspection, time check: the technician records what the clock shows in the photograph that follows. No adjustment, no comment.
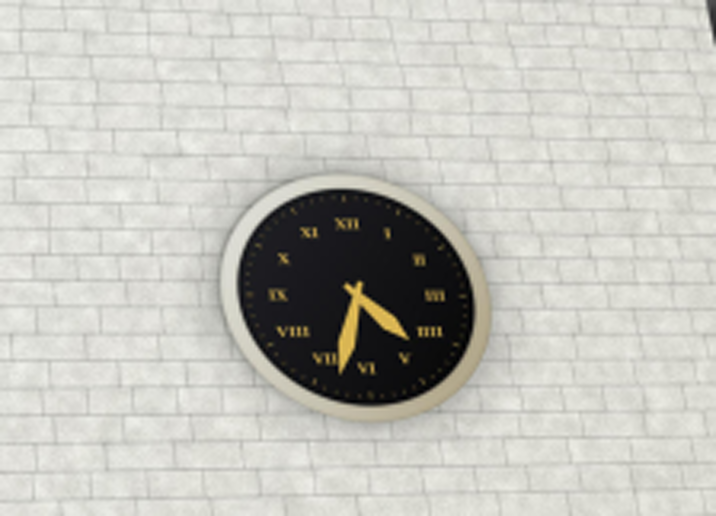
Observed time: 4:33
